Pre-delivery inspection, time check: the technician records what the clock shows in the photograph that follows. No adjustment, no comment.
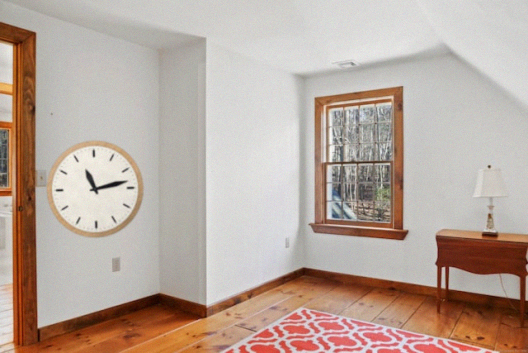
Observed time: 11:13
